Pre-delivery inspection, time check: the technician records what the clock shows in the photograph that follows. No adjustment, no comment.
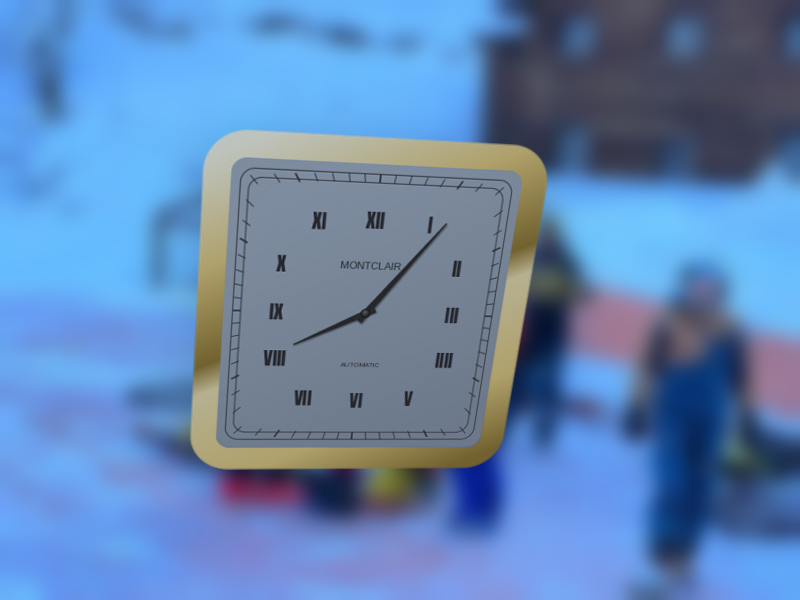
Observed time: 8:06
